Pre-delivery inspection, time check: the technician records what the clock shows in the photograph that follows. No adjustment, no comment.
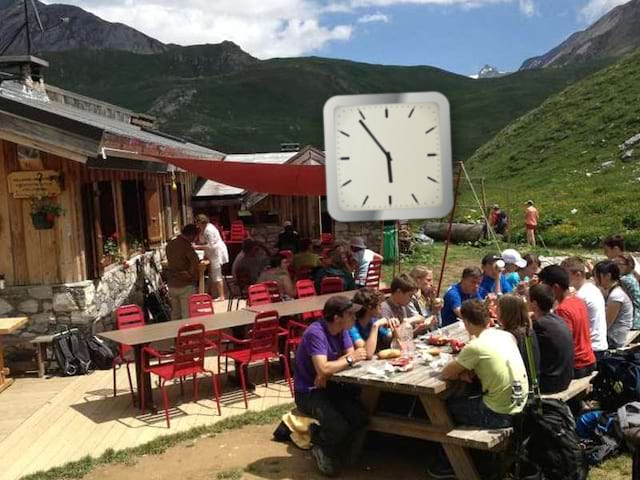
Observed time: 5:54
